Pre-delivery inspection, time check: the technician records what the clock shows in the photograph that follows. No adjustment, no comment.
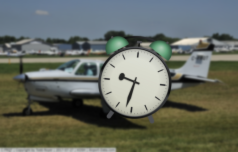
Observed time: 9:32
